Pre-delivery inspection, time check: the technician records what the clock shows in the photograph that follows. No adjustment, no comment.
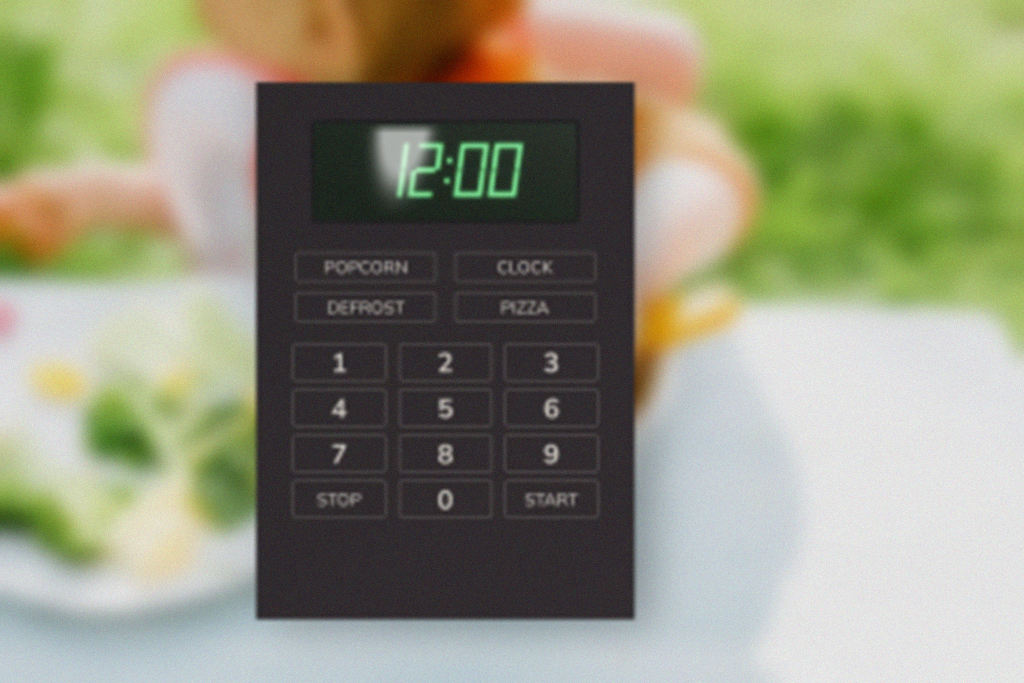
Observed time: 12:00
